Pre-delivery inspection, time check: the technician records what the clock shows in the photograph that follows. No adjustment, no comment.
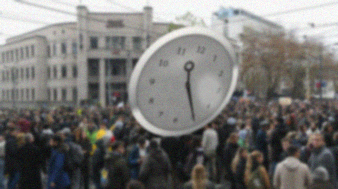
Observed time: 11:25
